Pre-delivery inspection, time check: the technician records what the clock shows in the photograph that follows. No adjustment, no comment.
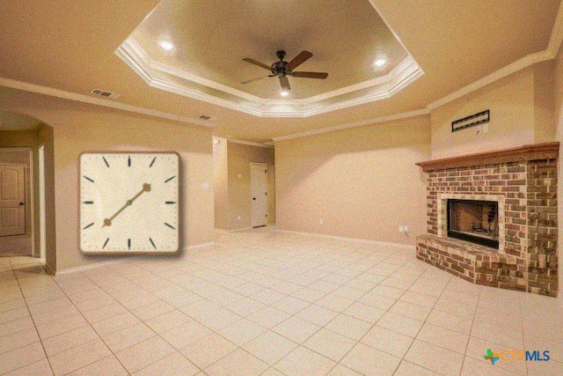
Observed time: 1:38
